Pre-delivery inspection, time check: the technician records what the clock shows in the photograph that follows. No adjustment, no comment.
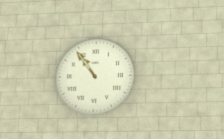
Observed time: 10:54
